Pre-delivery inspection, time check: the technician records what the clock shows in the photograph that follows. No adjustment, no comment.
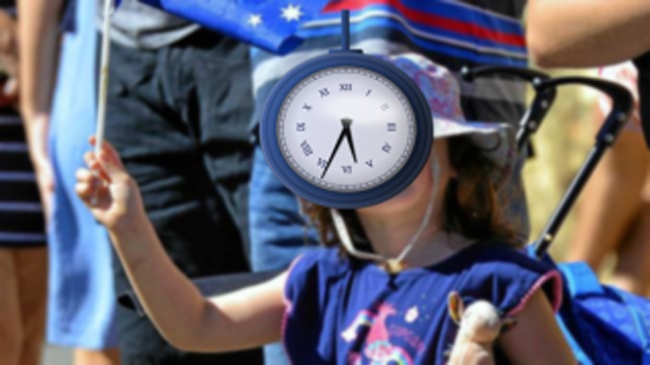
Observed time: 5:34
